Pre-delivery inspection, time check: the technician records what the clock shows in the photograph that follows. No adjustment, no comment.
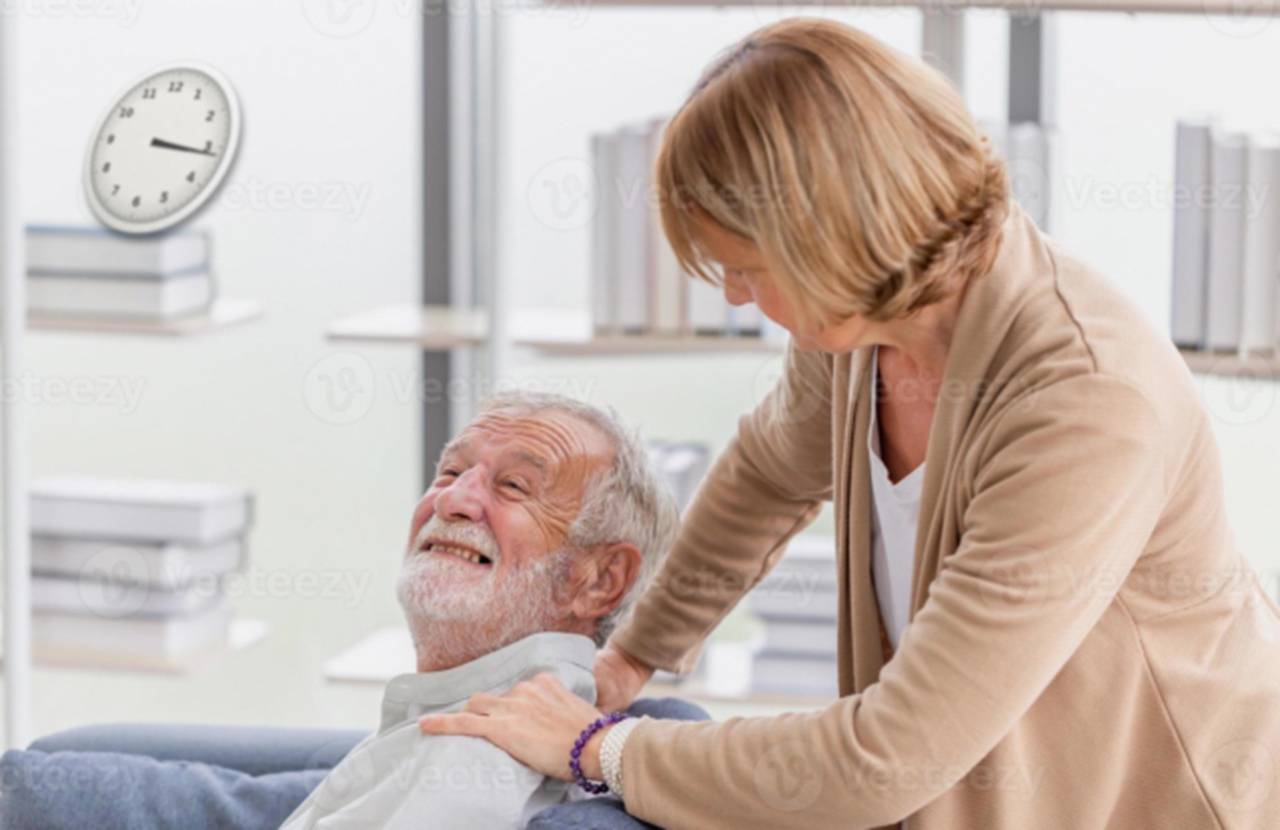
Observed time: 3:16
